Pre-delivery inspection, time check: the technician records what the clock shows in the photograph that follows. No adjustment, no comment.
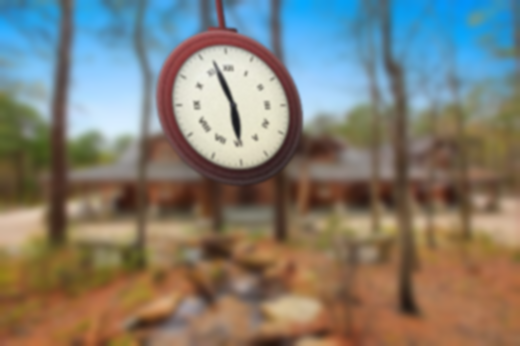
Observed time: 5:57
